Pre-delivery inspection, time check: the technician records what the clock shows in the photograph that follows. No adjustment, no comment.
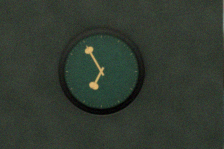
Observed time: 6:55
